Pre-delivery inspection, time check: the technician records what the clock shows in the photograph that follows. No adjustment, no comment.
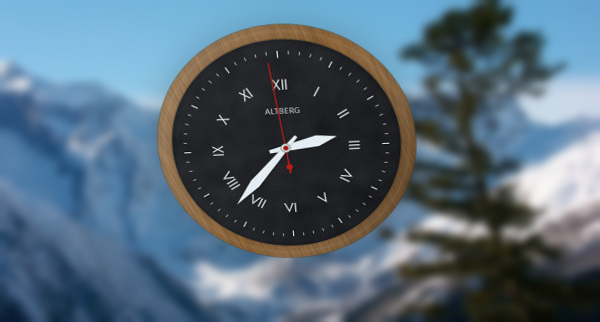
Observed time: 2:36:59
